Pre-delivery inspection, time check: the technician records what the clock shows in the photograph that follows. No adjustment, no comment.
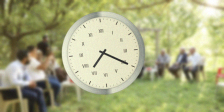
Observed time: 7:20
